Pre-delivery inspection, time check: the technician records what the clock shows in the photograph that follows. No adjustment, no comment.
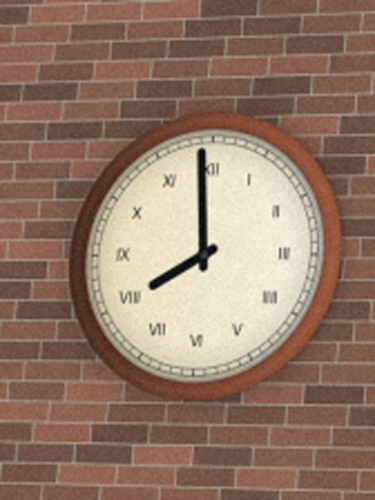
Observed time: 7:59
